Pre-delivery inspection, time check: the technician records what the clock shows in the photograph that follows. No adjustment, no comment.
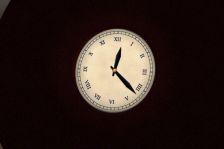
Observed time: 12:22
